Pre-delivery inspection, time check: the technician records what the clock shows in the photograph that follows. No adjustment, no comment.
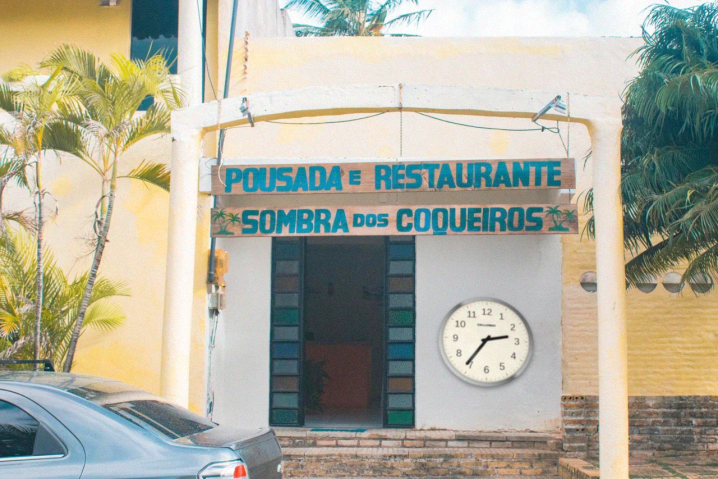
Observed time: 2:36
